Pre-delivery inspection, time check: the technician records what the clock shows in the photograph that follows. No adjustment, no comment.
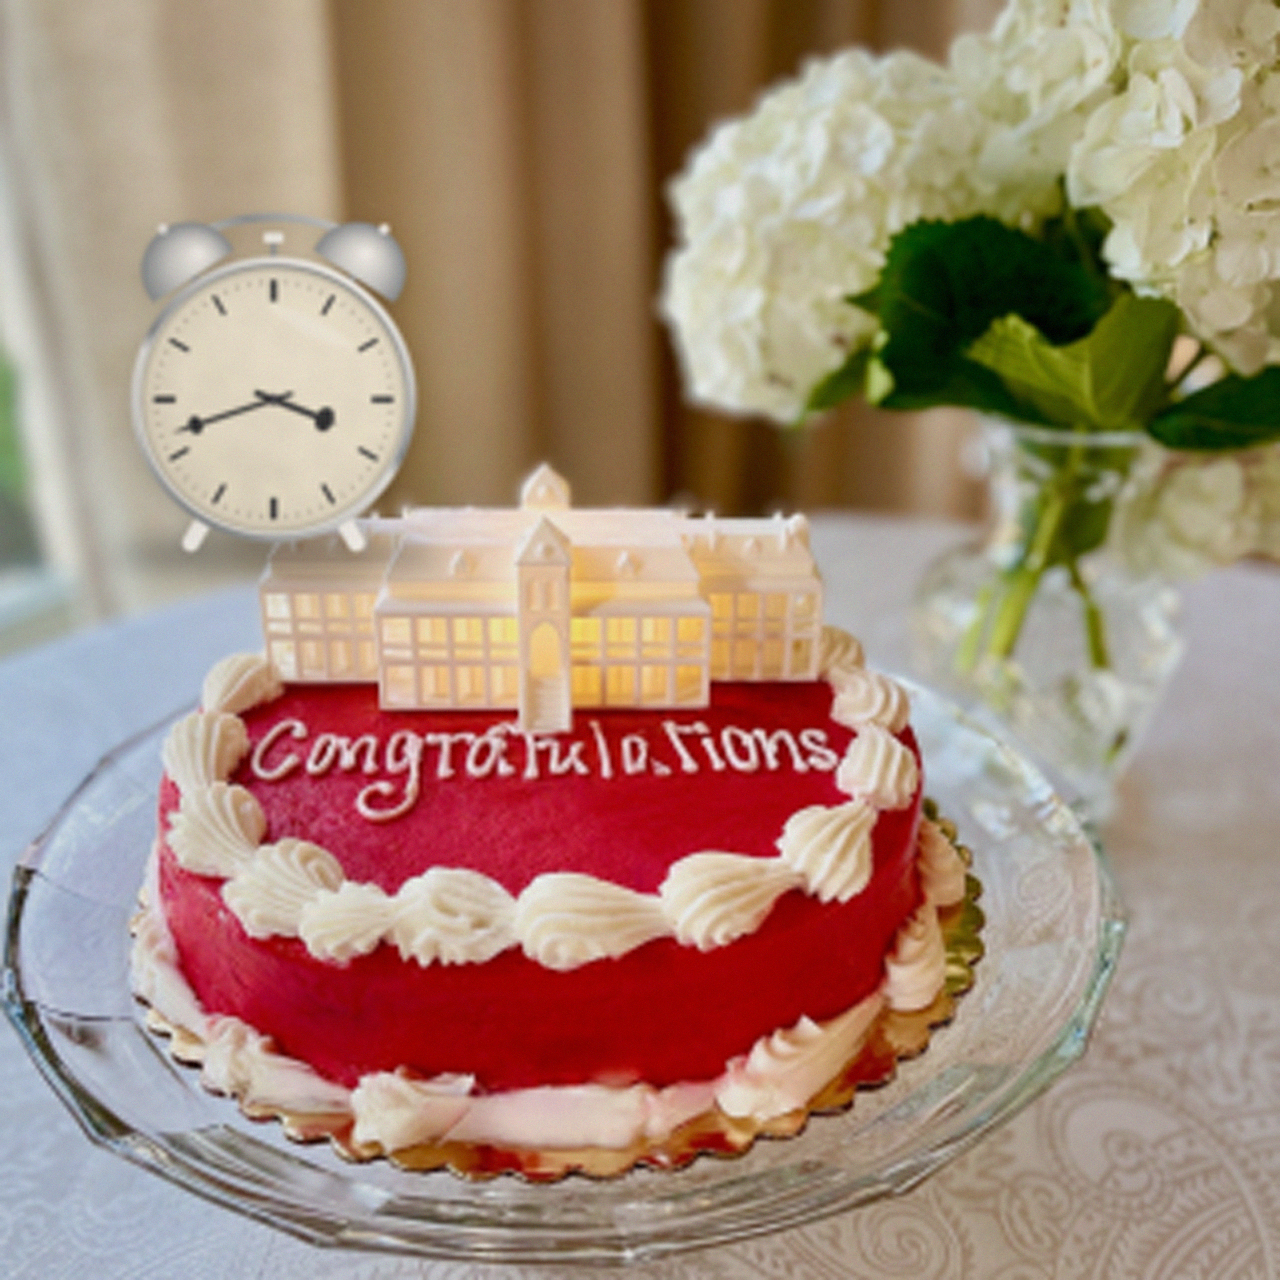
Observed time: 3:42
